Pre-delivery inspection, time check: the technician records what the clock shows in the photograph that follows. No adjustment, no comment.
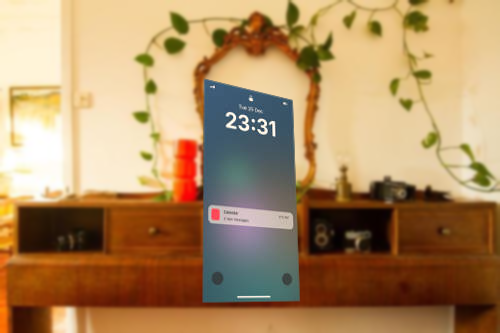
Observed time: 23:31
